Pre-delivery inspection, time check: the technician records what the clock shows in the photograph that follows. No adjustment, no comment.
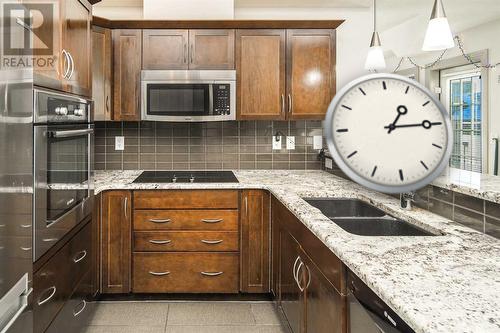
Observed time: 1:15
